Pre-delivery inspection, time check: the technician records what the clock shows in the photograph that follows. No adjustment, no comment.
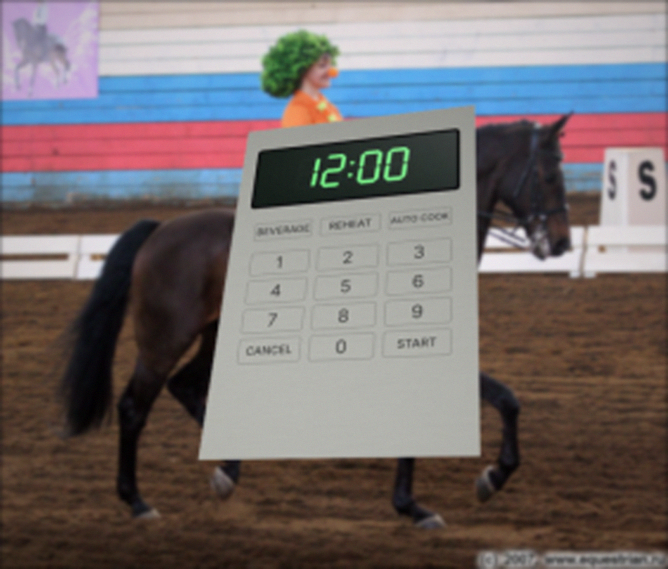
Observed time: 12:00
